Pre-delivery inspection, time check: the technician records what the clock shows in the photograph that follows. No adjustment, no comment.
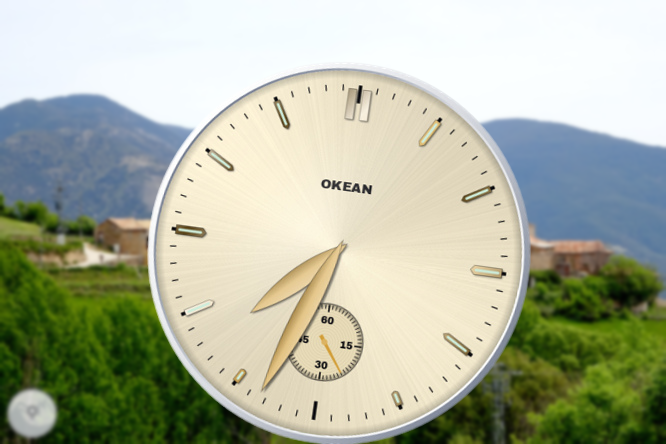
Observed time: 7:33:24
